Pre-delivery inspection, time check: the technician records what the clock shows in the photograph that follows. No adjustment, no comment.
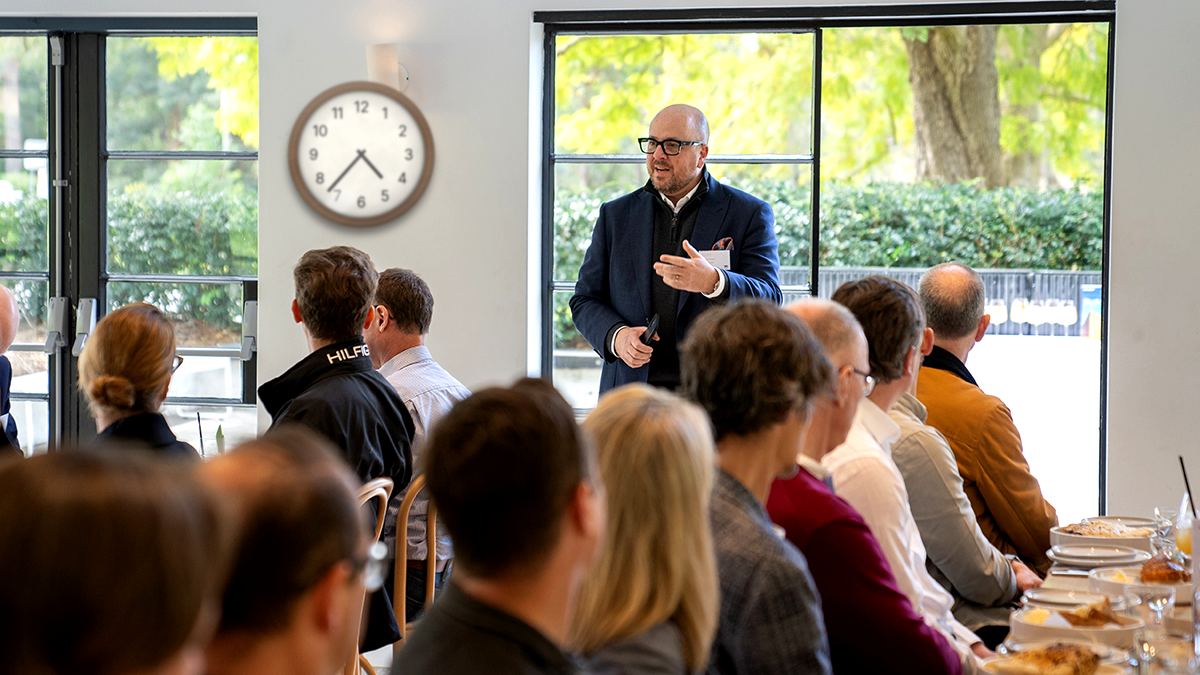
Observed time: 4:37
